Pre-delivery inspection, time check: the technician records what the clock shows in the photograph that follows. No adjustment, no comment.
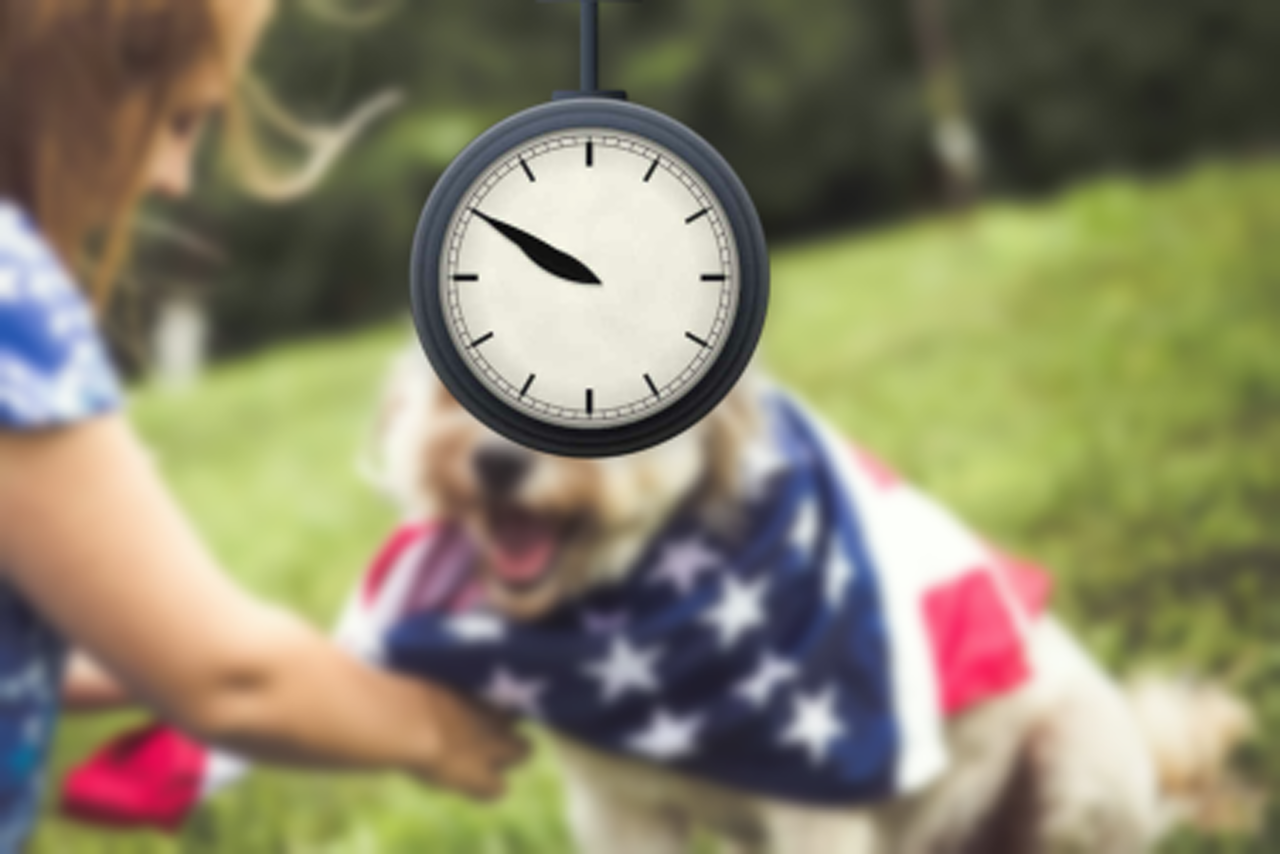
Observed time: 9:50
